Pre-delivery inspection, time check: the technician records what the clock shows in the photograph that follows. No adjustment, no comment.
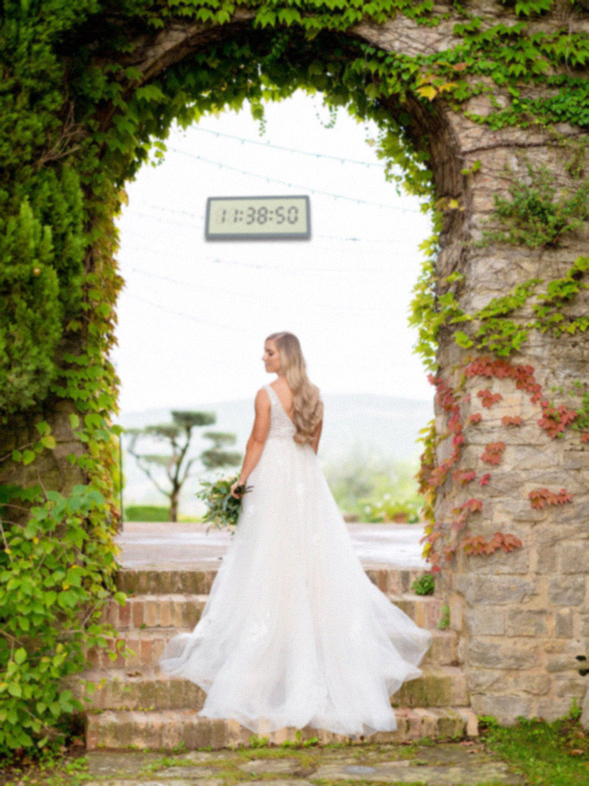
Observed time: 11:38:50
